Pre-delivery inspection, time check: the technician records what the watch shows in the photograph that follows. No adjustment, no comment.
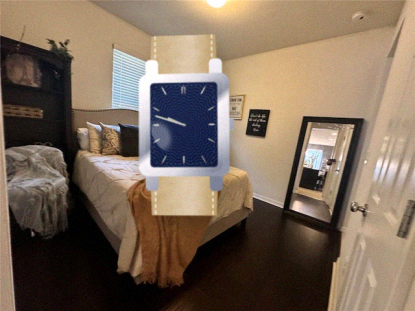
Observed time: 9:48
